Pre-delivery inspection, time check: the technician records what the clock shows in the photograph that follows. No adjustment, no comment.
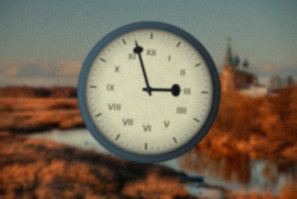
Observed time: 2:57
